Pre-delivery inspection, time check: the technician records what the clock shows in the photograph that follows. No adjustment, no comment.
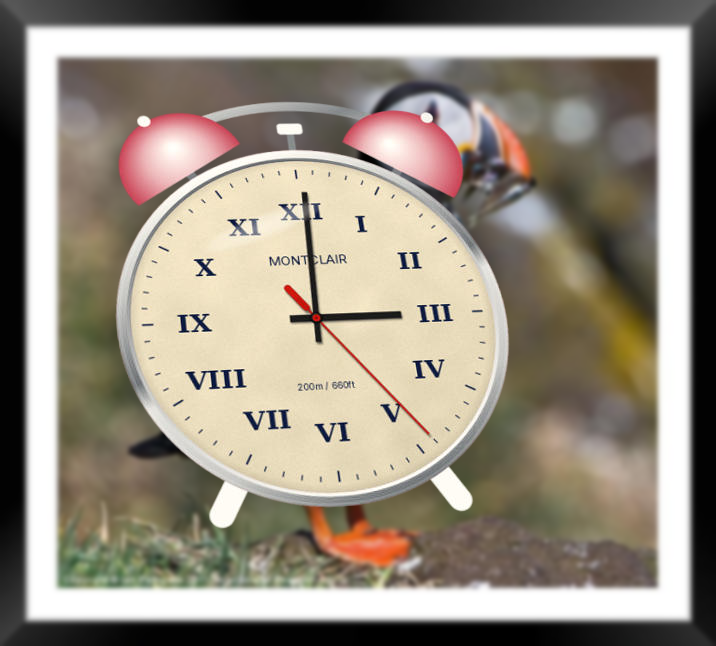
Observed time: 3:00:24
